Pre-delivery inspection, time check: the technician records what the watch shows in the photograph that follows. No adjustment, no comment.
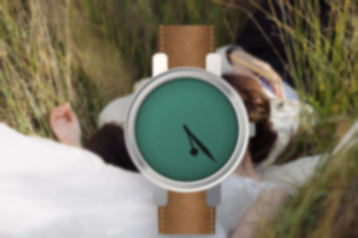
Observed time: 5:23
